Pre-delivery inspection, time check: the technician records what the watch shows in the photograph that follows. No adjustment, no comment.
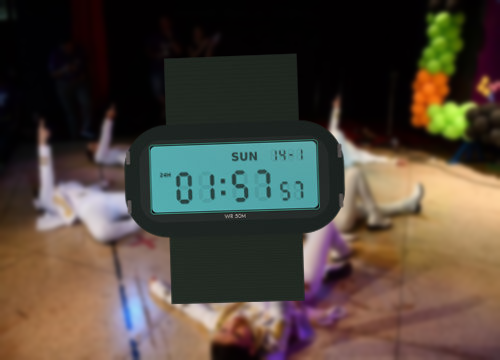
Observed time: 1:57:57
